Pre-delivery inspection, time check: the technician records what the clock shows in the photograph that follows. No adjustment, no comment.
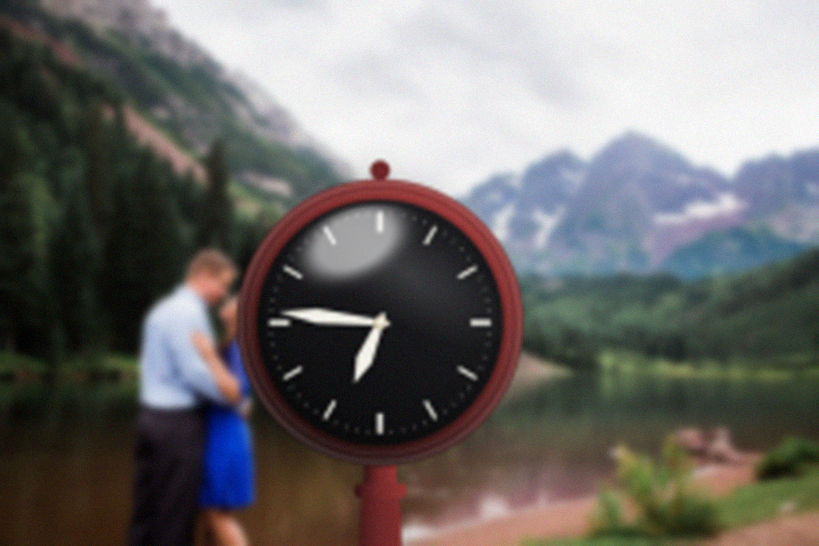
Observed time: 6:46
